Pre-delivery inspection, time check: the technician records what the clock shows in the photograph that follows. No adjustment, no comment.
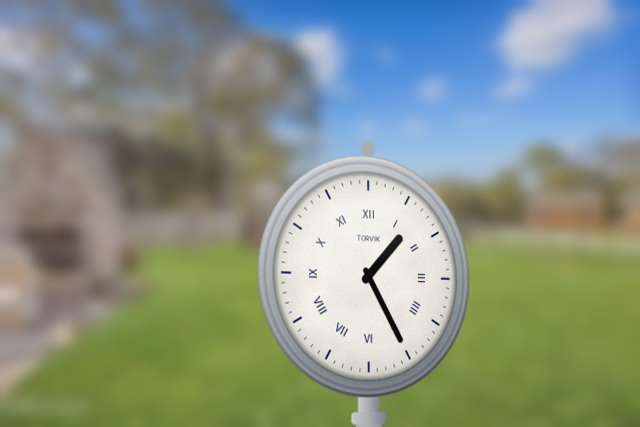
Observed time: 1:25
